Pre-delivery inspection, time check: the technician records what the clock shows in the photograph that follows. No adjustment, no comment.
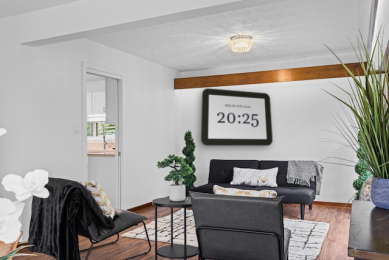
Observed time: 20:25
